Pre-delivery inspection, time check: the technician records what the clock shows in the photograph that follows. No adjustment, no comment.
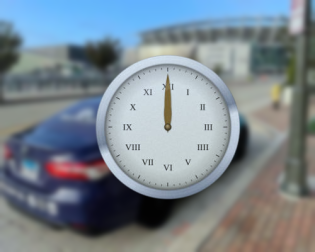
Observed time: 12:00
